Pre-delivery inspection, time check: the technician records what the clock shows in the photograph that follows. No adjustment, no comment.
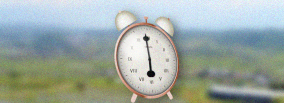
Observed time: 5:59
